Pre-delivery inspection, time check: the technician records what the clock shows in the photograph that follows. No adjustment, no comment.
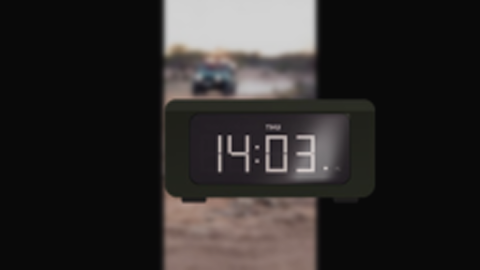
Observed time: 14:03
